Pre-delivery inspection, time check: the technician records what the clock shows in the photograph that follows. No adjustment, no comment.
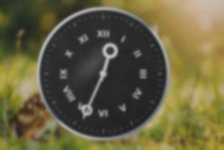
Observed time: 12:34
